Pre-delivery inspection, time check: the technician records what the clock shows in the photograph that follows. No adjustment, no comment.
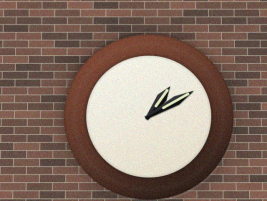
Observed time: 1:10
